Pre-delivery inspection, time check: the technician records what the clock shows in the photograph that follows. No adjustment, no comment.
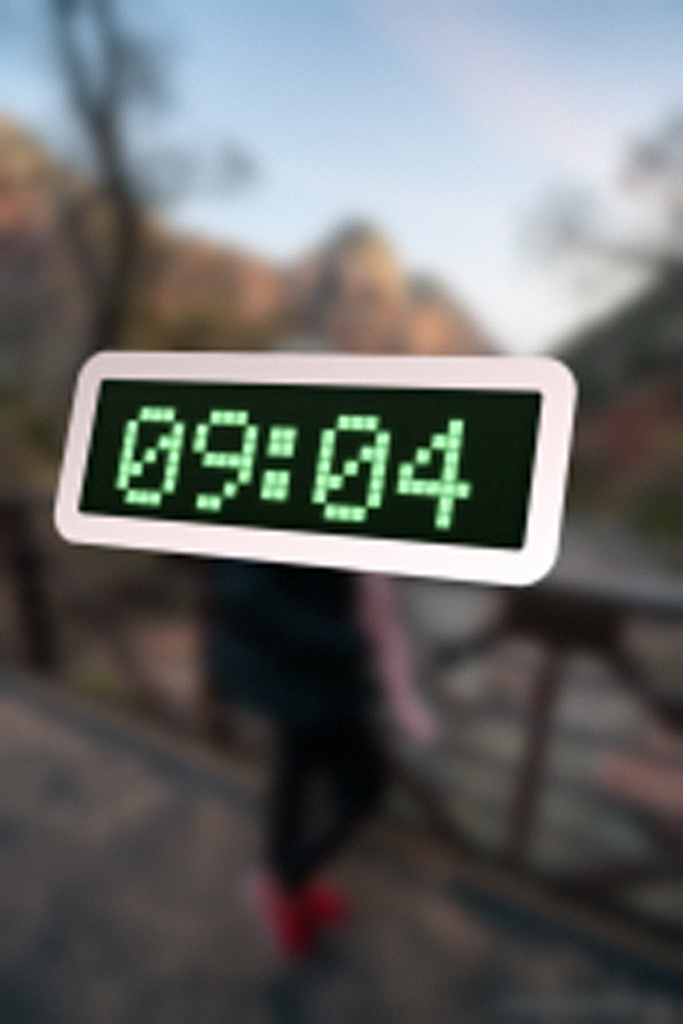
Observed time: 9:04
